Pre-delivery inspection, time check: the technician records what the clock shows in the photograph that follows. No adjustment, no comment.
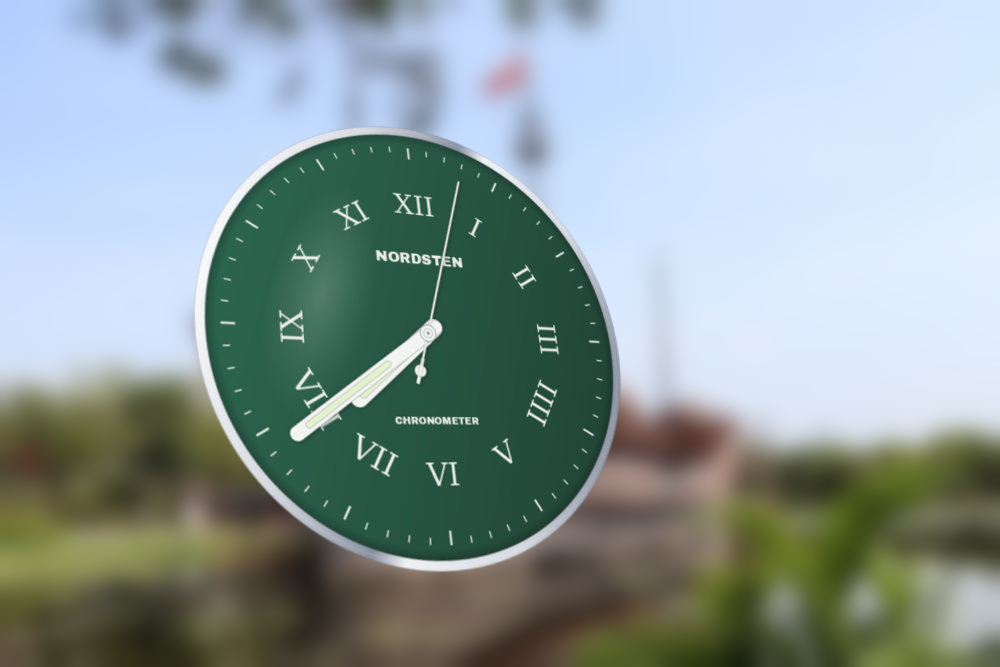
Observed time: 7:39:03
